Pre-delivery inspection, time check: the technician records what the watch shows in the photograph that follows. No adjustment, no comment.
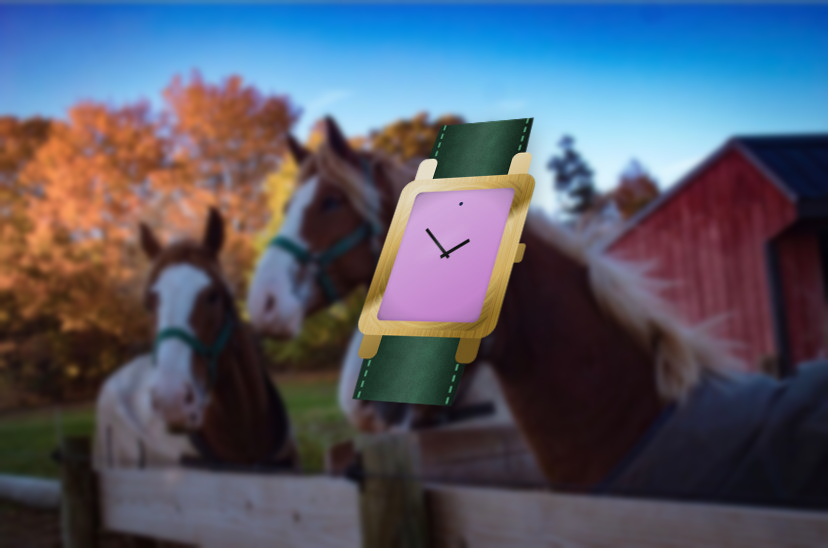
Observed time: 1:52
